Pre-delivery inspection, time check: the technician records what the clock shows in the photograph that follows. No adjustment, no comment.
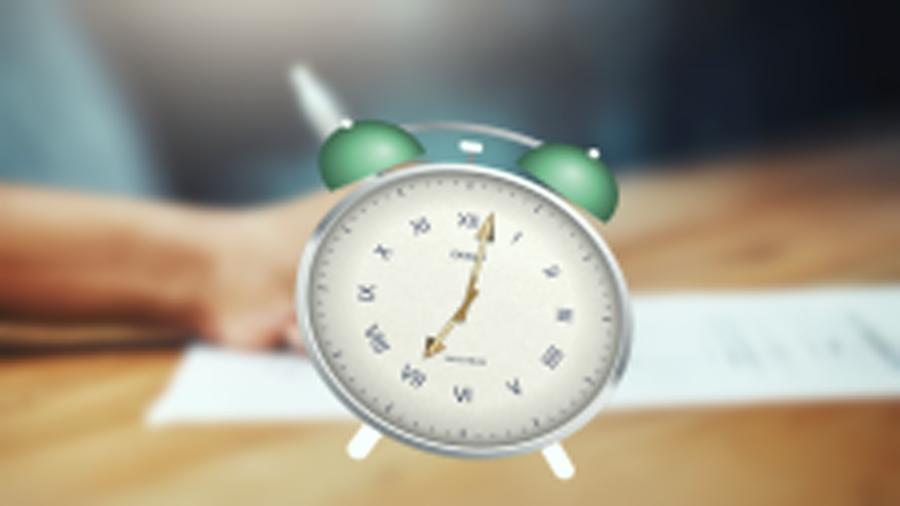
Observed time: 7:02
